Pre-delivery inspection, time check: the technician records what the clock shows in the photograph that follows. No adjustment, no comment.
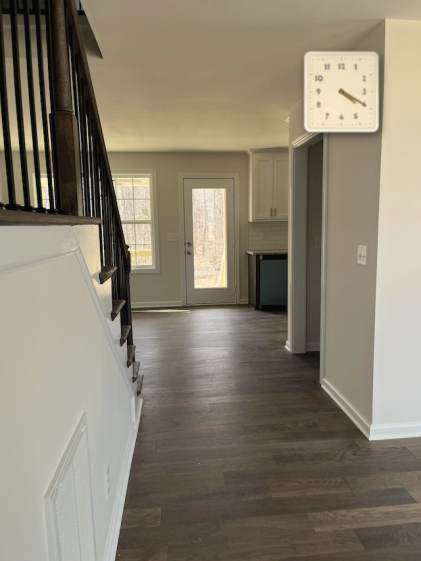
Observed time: 4:20
